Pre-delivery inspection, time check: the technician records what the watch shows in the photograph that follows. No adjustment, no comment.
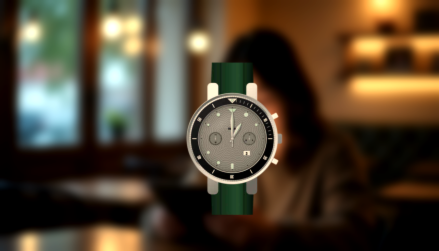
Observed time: 1:00
